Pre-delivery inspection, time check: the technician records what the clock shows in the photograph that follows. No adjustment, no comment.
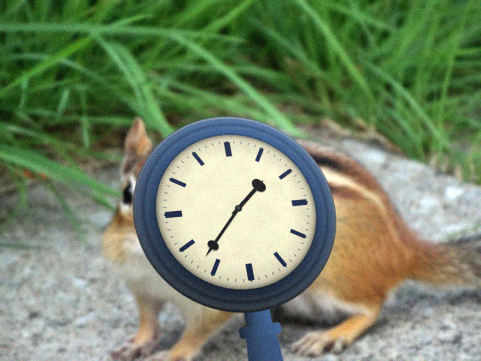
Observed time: 1:37
